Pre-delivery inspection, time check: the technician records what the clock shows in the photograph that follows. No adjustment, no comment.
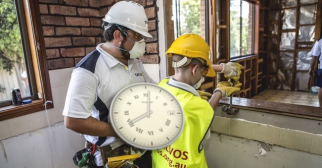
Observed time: 8:01
